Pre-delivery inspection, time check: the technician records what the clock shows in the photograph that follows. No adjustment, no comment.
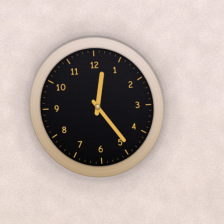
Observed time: 12:24
